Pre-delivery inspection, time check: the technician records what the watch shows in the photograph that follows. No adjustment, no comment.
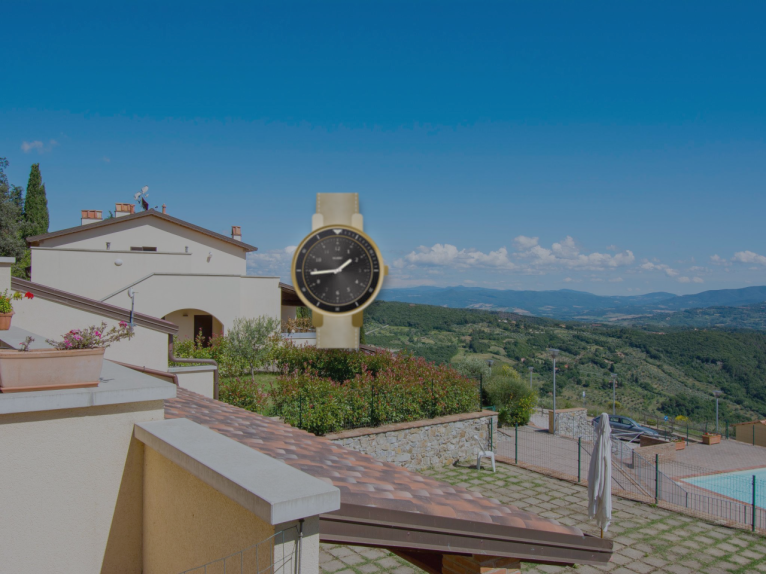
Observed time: 1:44
